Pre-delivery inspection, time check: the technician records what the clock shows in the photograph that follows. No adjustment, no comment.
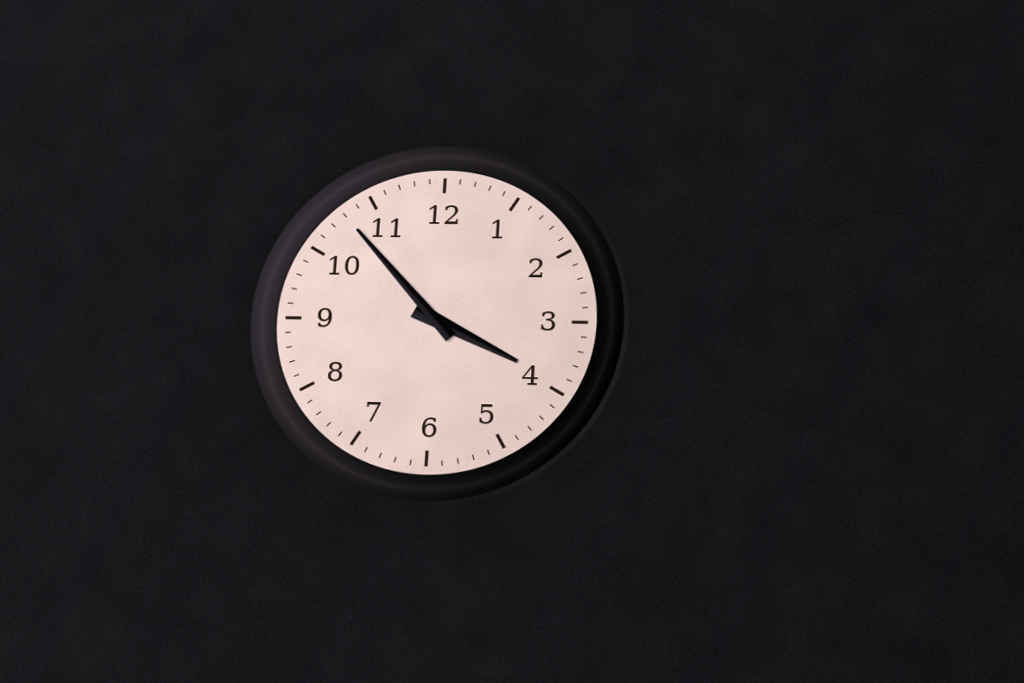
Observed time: 3:53
